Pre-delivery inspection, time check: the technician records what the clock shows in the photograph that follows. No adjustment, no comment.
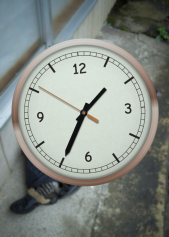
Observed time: 1:34:51
